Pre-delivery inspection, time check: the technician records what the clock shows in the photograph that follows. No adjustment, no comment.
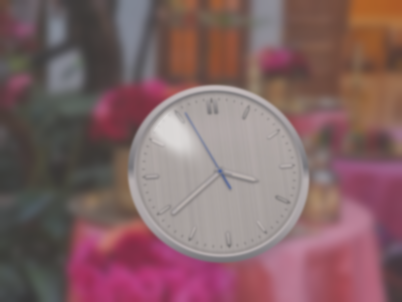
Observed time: 3:38:56
